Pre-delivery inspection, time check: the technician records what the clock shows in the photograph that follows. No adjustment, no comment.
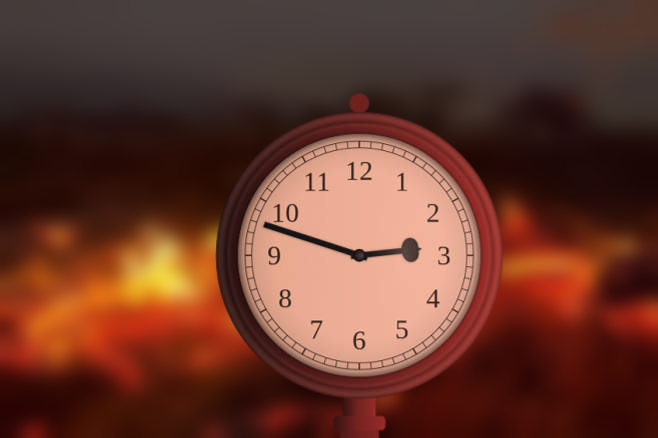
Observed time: 2:48
